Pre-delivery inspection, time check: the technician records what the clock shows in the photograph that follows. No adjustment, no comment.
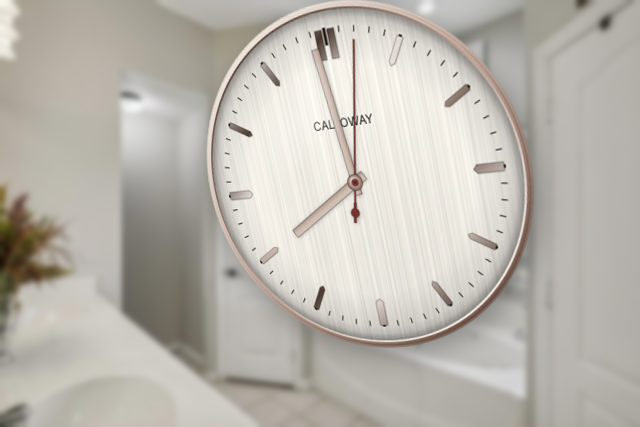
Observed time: 7:59:02
